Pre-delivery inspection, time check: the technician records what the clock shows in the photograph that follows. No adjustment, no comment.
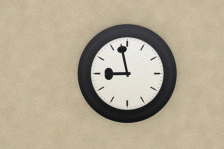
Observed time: 8:58
